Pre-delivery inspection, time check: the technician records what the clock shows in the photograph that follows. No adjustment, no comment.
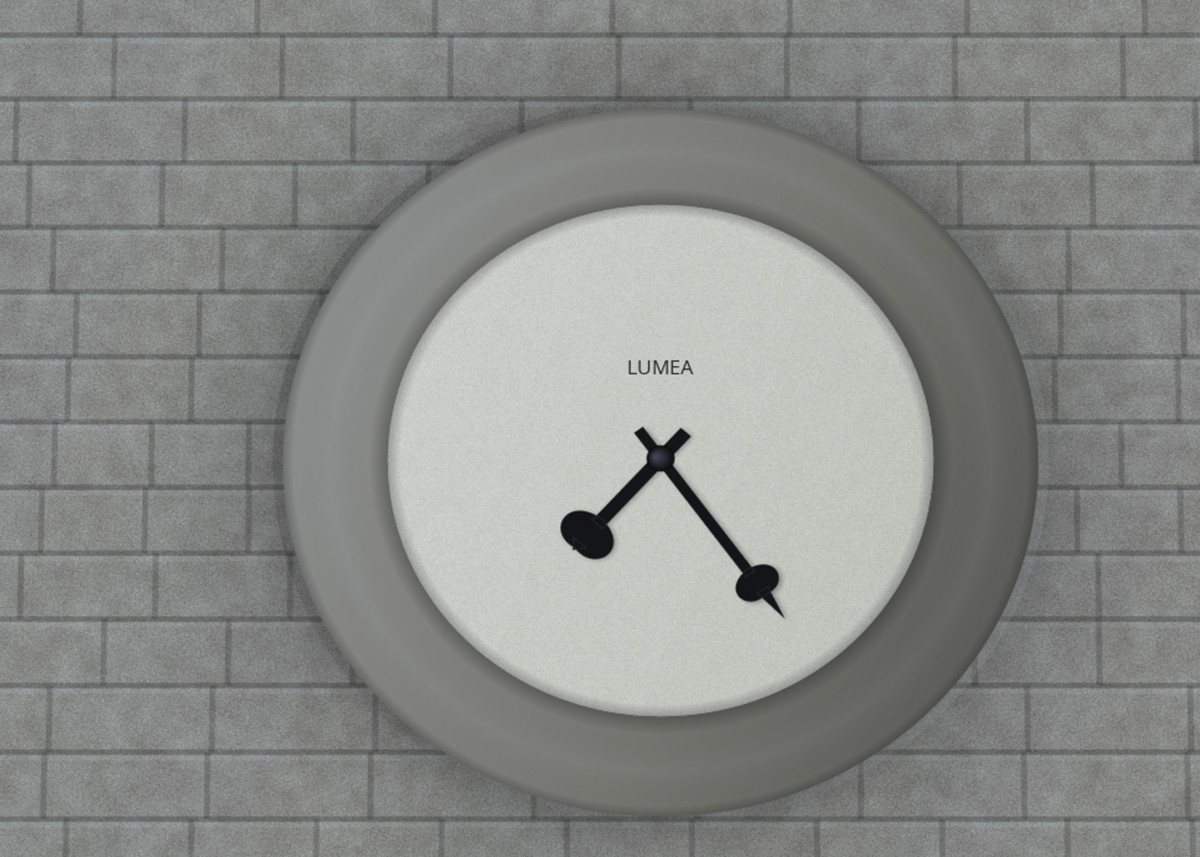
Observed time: 7:24
